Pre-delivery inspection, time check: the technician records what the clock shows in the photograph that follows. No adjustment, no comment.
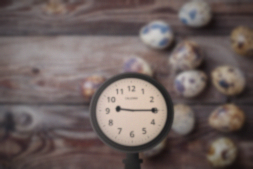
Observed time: 9:15
